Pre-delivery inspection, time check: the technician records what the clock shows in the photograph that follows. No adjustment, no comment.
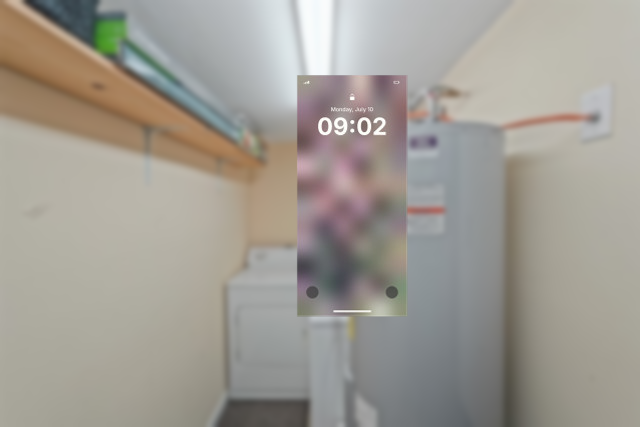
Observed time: 9:02
